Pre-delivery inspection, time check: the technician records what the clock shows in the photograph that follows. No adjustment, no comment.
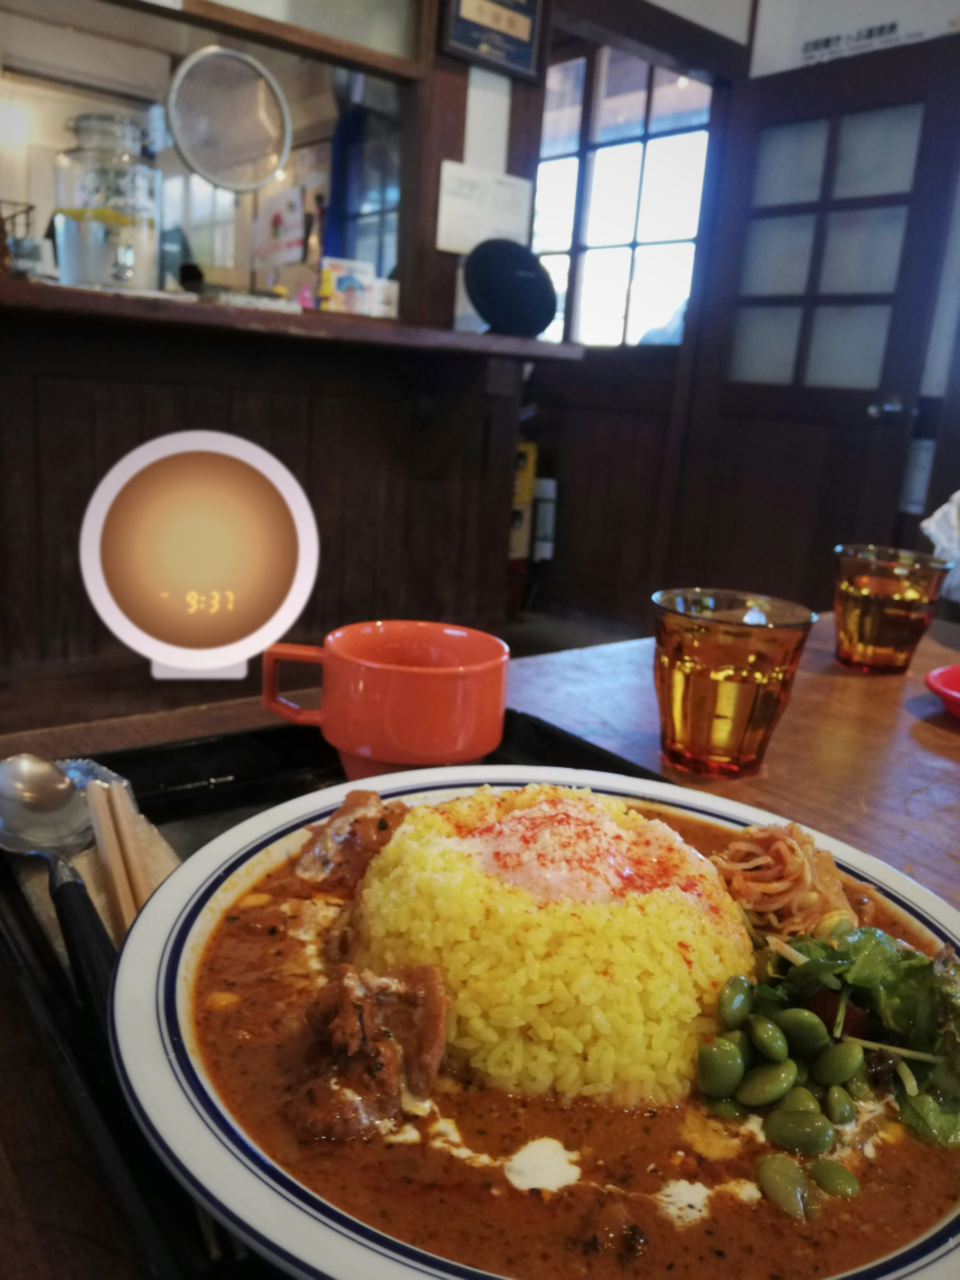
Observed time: 9:37
